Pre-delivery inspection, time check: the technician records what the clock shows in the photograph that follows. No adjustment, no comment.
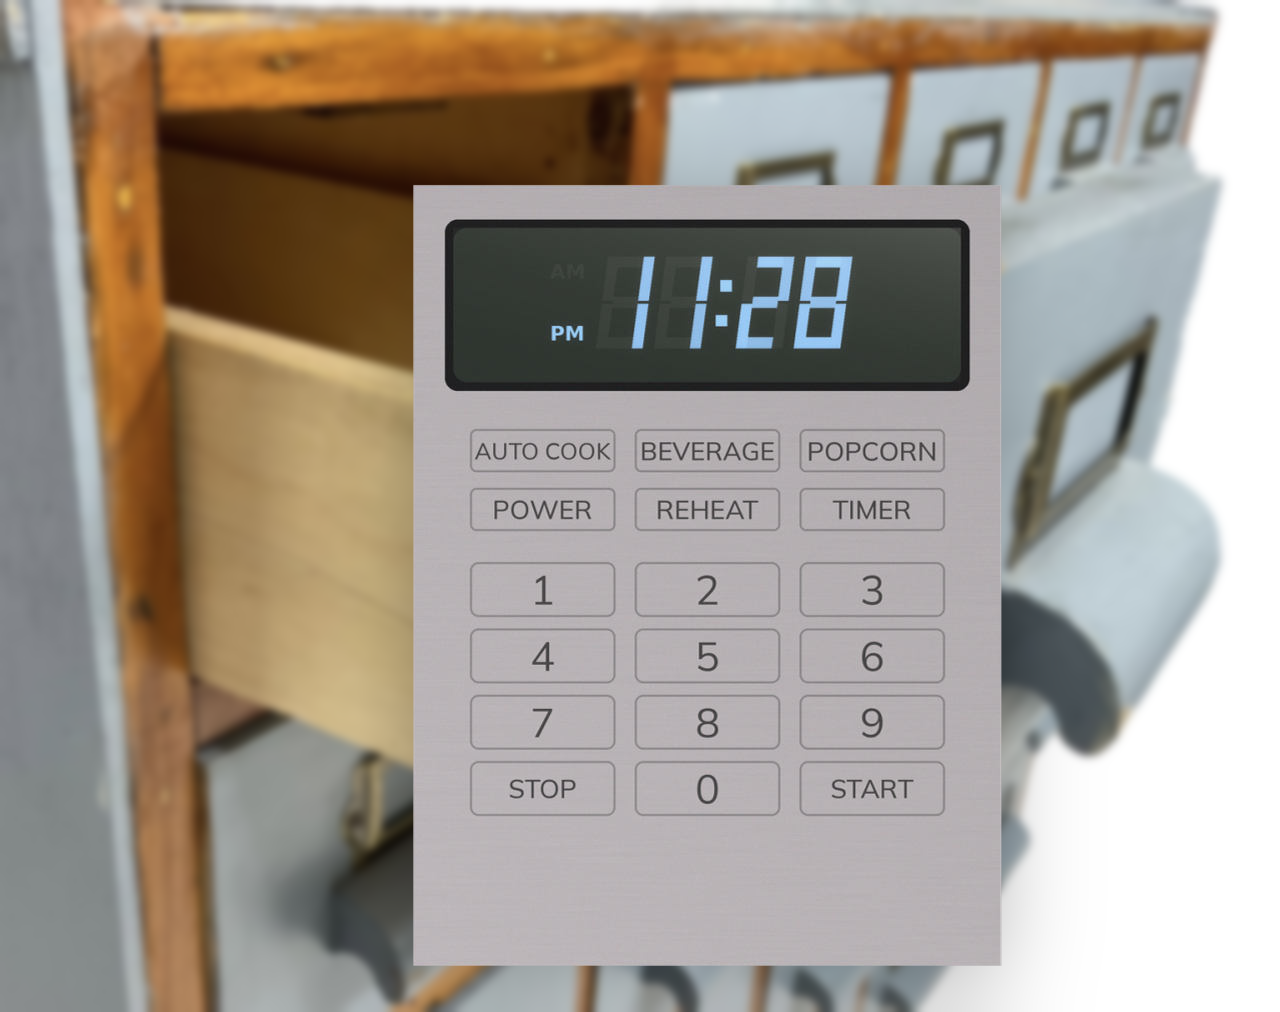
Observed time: 11:28
